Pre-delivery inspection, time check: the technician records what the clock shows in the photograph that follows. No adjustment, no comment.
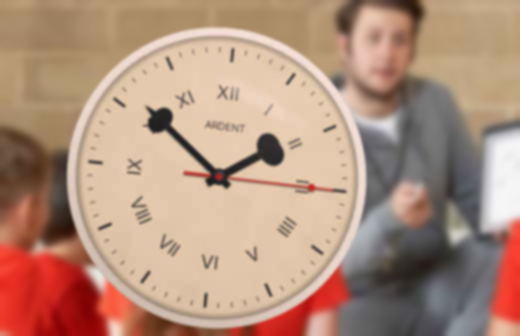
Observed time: 1:51:15
